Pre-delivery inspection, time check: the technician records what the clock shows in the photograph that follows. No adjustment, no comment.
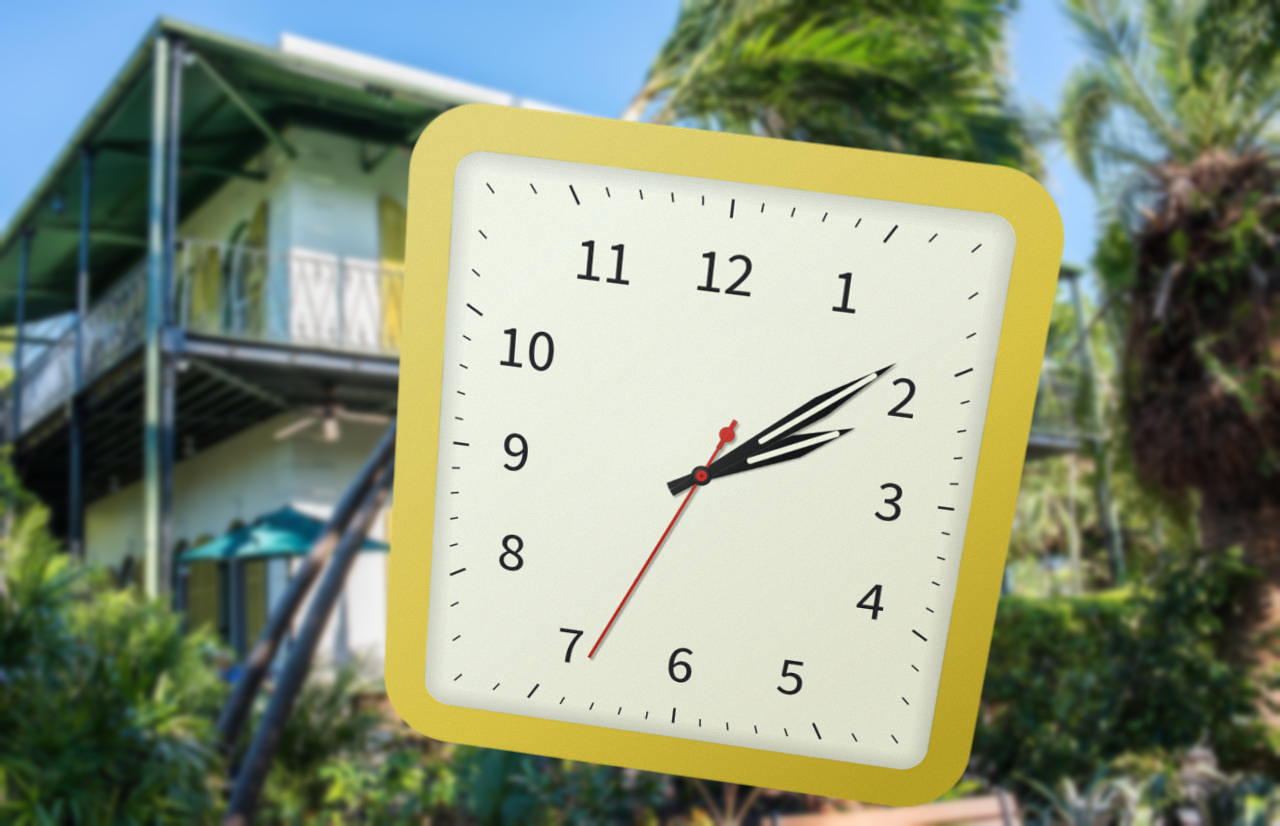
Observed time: 2:08:34
